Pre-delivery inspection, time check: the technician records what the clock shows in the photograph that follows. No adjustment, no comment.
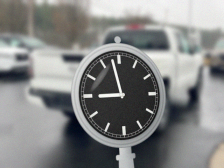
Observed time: 8:58
